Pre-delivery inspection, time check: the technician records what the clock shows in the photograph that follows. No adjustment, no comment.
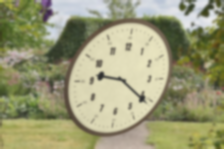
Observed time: 9:21
